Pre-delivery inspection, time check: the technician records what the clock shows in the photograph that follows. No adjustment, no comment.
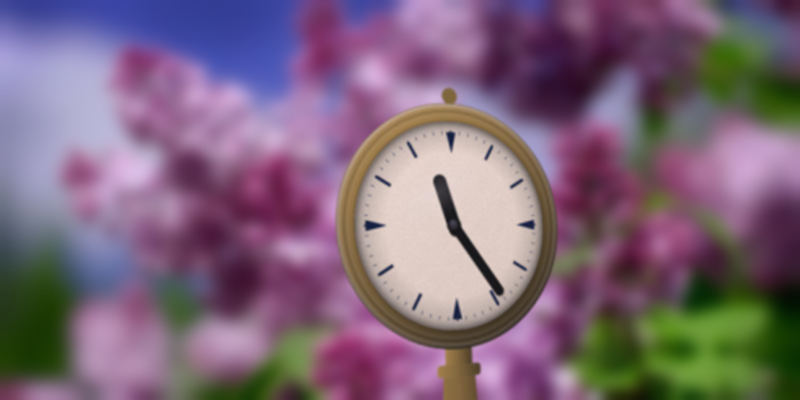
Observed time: 11:24
